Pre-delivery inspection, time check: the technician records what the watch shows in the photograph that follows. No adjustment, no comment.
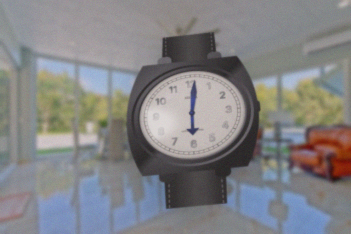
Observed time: 6:01
